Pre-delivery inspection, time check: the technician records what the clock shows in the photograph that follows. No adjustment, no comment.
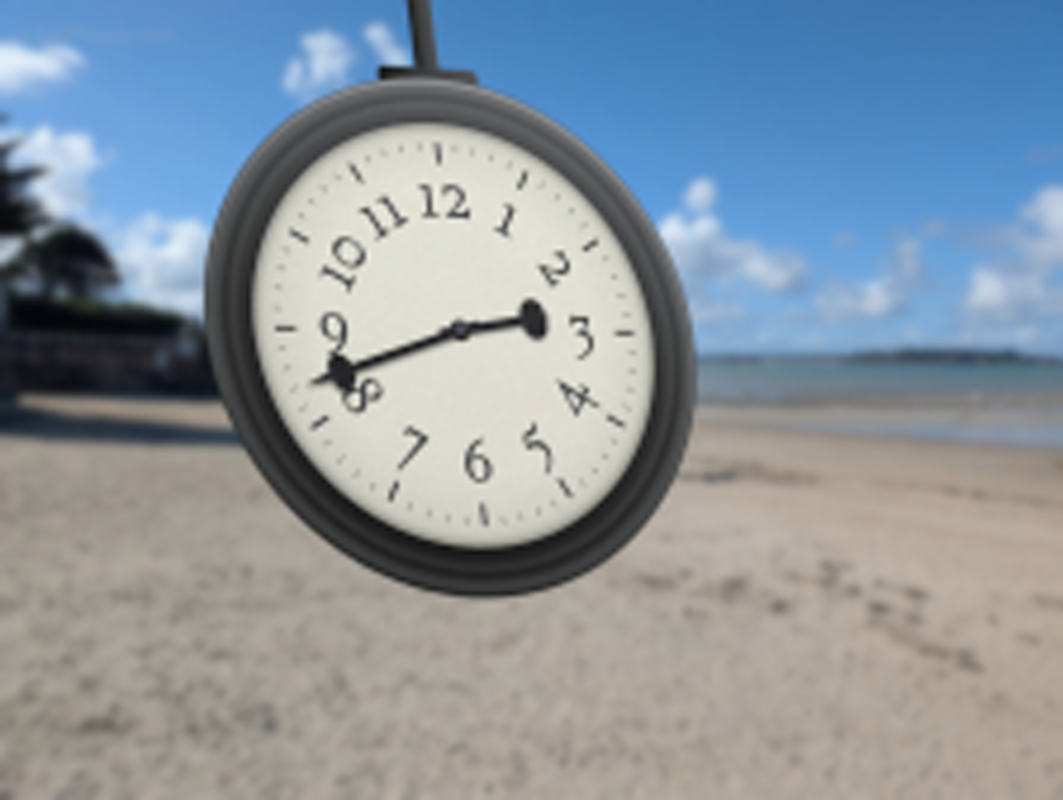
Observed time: 2:42
